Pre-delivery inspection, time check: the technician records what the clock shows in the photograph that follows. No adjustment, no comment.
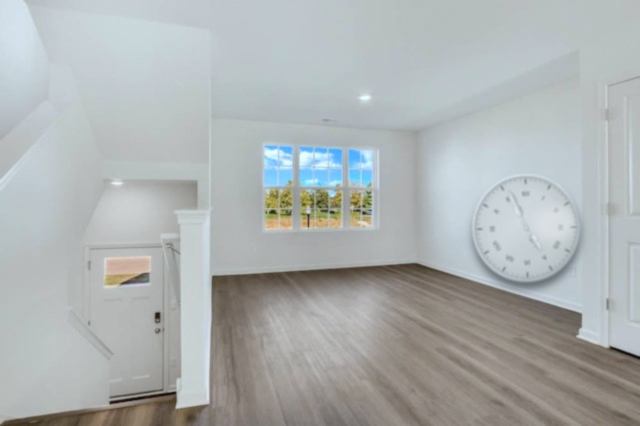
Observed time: 4:56
